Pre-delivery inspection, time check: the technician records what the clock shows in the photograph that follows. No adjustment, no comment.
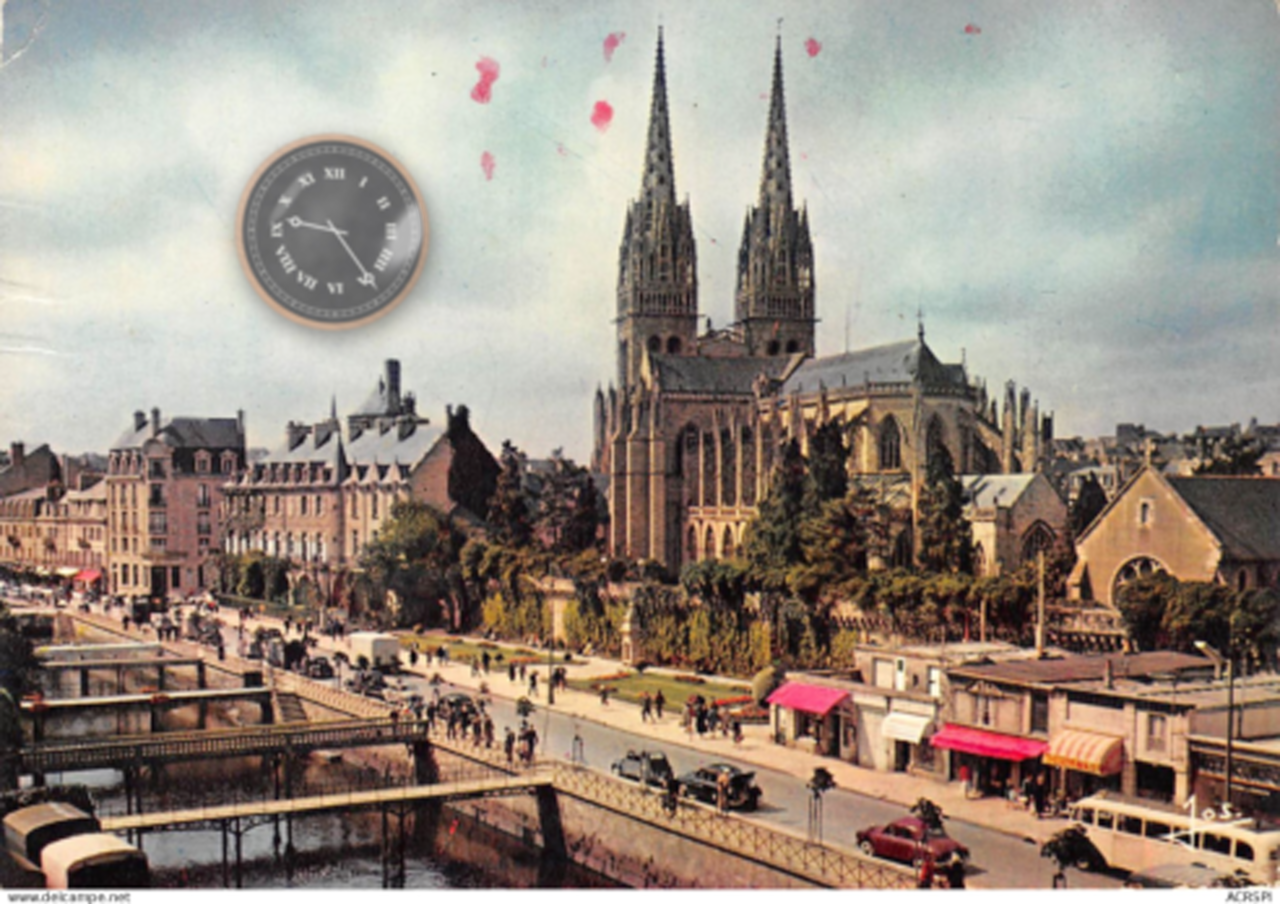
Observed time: 9:24
